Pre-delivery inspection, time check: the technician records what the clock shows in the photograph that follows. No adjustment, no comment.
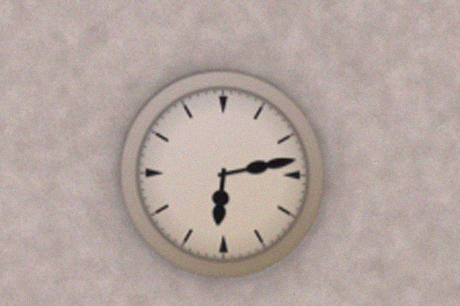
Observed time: 6:13
